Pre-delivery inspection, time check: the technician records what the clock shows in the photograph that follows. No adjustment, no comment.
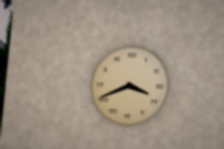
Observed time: 3:41
